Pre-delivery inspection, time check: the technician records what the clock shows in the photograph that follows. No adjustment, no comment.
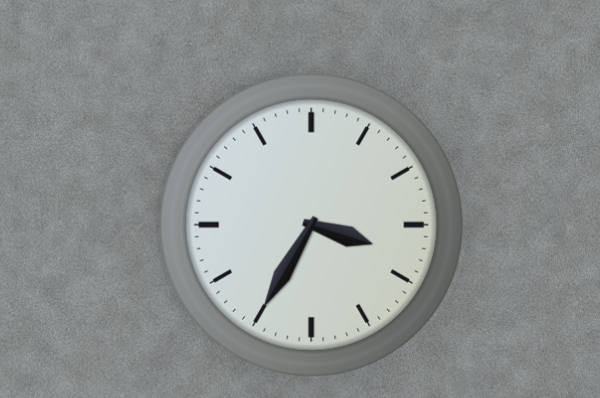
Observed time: 3:35
